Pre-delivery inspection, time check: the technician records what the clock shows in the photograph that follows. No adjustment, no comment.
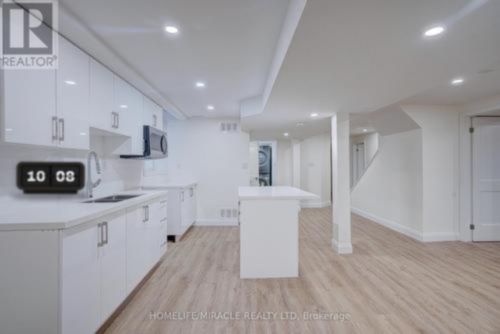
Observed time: 10:08
